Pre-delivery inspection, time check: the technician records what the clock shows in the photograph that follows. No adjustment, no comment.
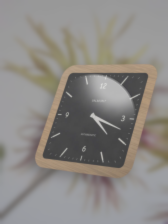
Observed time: 4:18
